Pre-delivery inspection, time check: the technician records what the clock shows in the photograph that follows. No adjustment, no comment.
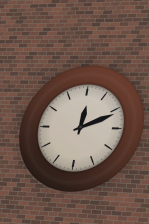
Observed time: 12:11
